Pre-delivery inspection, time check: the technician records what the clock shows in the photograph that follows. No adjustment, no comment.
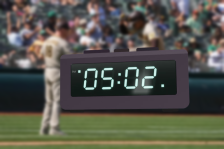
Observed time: 5:02
